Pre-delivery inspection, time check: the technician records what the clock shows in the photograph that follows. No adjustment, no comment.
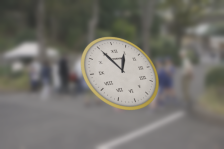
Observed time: 12:55
